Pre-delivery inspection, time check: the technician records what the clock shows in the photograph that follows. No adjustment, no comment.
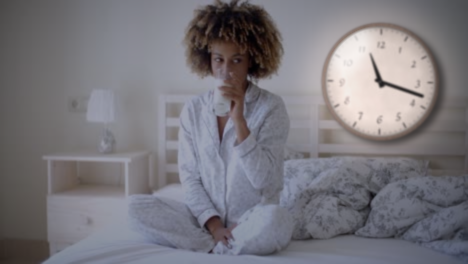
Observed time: 11:18
